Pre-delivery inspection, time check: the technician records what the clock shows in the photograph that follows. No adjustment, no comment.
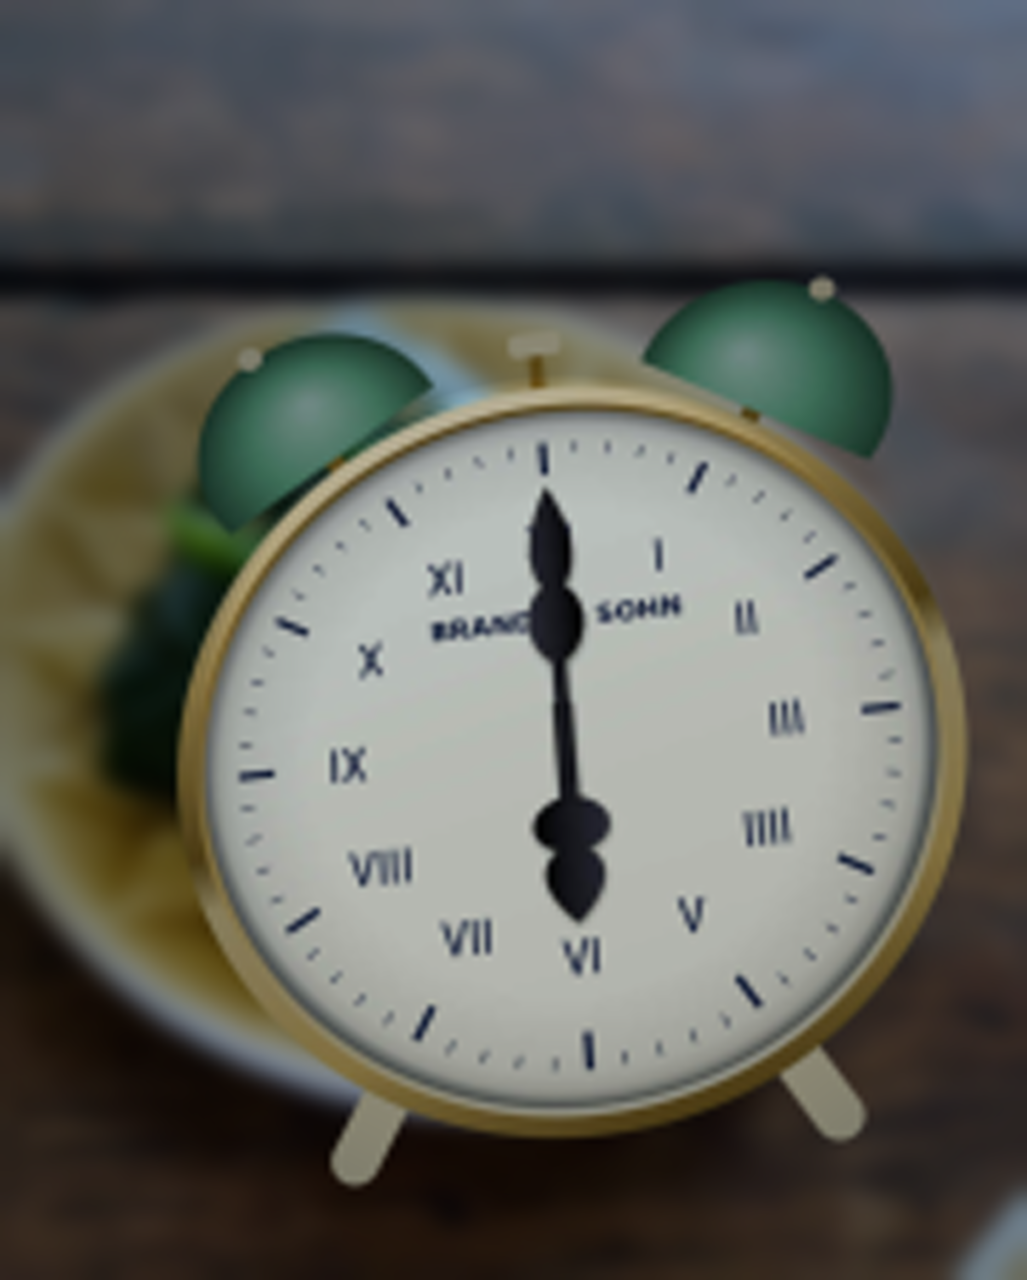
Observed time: 6:00
